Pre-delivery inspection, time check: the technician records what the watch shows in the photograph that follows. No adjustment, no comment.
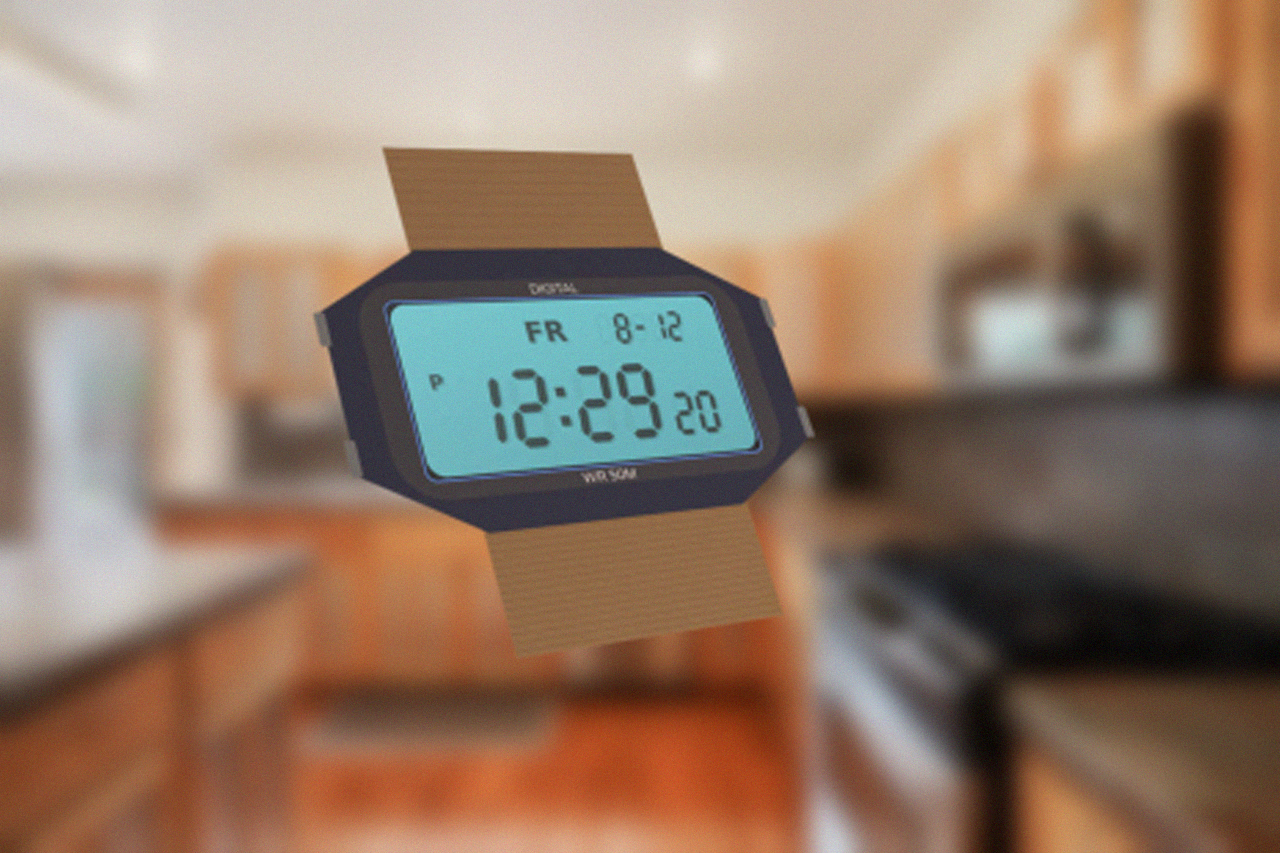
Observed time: 12:29:20
